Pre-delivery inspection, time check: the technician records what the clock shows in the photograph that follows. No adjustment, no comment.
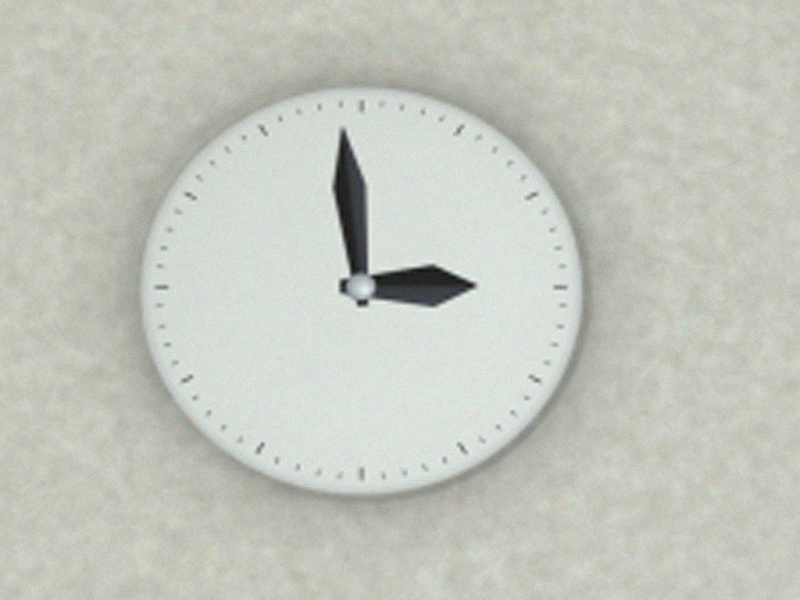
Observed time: 2:59
